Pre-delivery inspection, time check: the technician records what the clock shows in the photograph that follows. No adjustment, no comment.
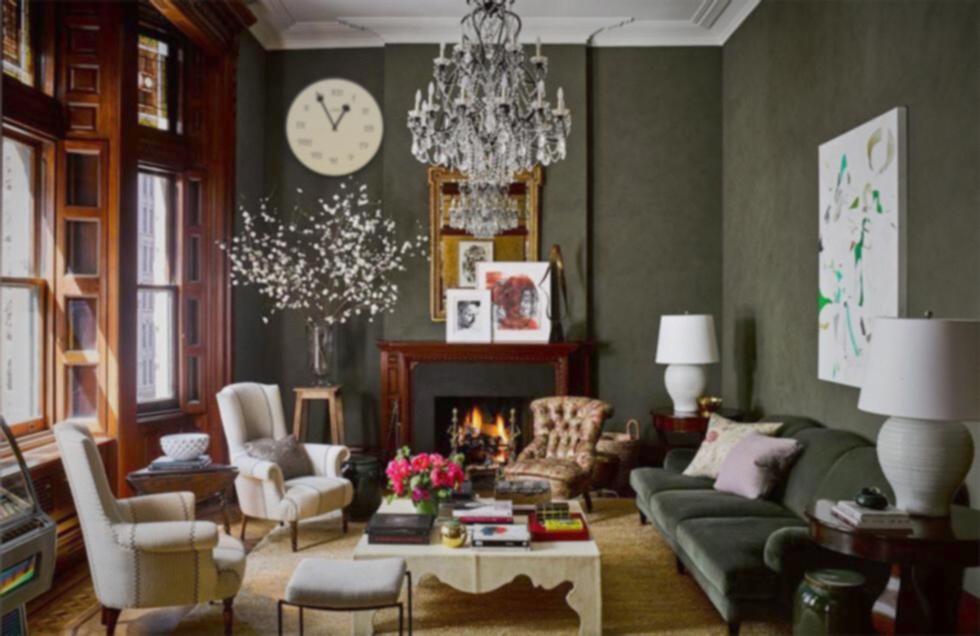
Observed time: 12:55
